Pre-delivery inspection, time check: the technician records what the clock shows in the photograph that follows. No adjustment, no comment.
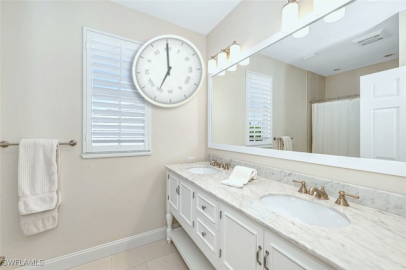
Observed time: 7:00
